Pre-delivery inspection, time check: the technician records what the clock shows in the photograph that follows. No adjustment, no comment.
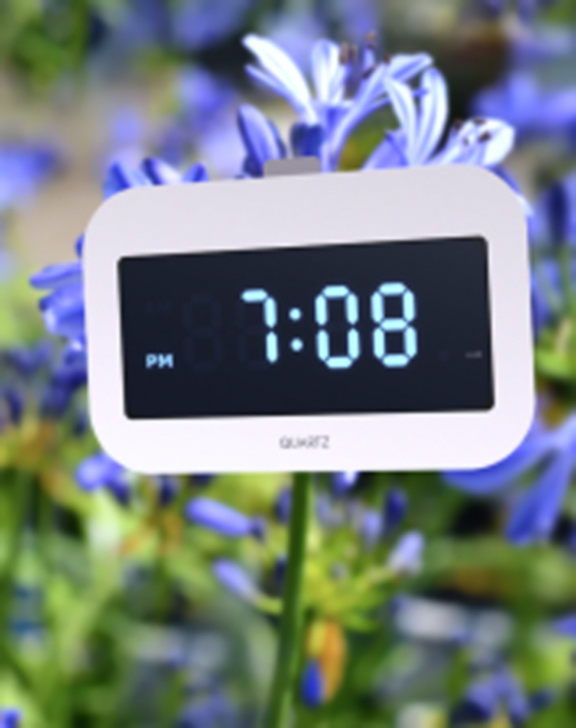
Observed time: 7:08
